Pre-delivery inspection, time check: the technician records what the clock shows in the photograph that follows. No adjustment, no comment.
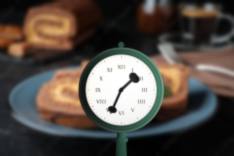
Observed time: 1:34
